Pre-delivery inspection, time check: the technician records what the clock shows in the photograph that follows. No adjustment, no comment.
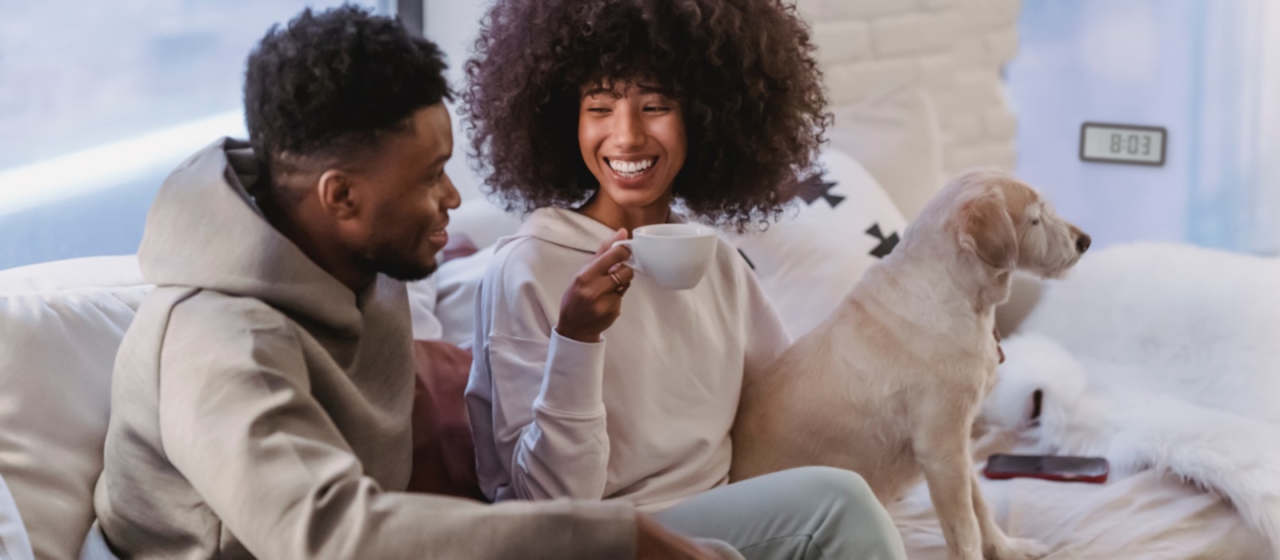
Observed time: 8:03
